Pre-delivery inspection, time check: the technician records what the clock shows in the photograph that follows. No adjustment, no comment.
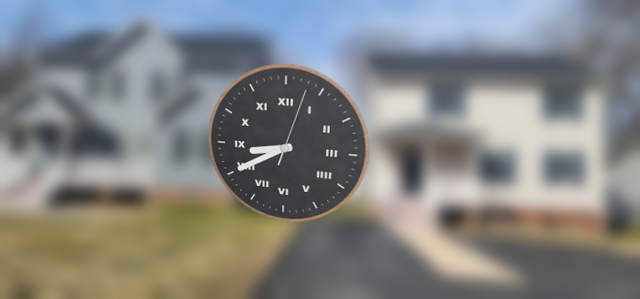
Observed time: 8:40:03
